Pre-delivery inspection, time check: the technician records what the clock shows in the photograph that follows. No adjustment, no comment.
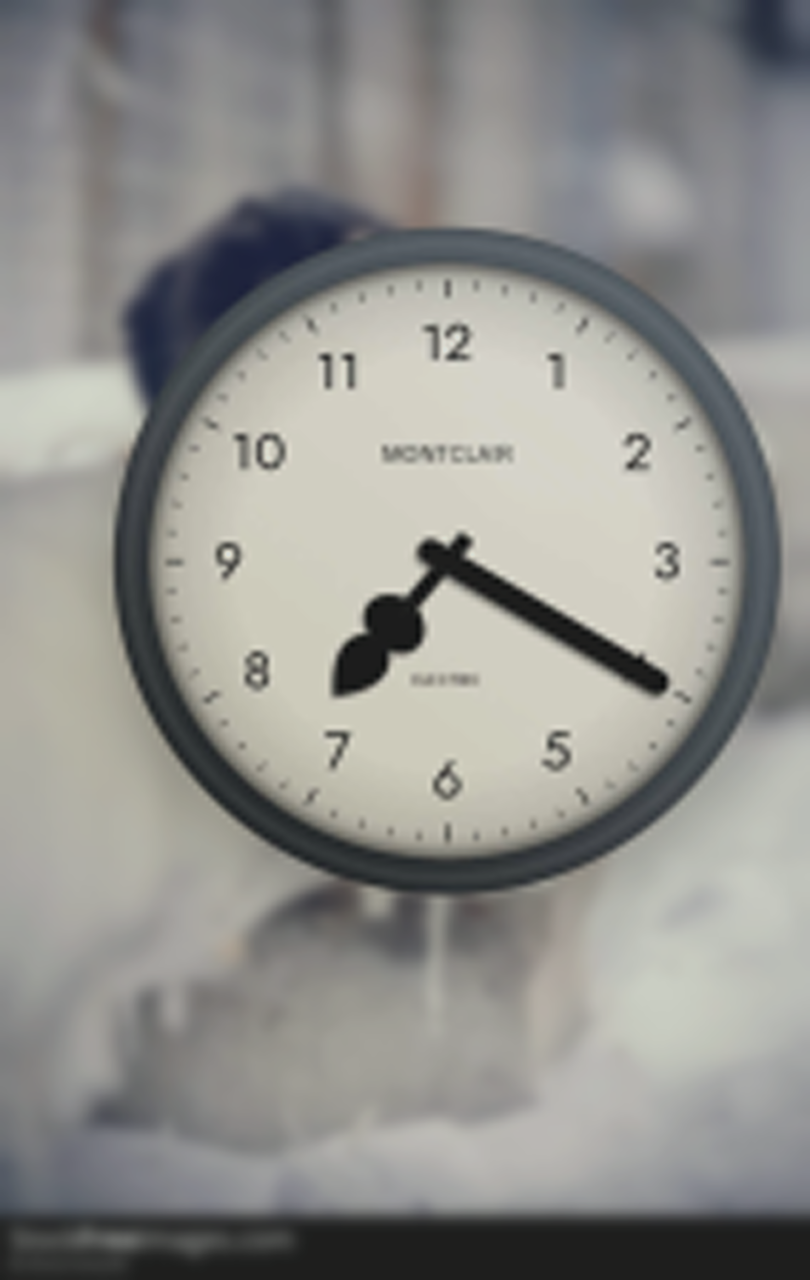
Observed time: 7:20
